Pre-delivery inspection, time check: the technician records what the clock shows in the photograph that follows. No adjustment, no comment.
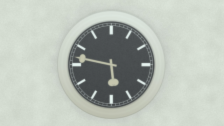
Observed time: 5:47
